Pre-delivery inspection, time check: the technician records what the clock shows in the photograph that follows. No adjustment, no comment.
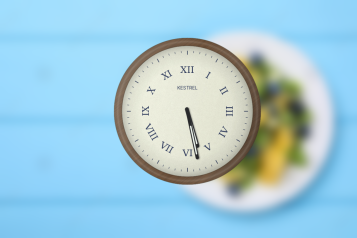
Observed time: 5:28
